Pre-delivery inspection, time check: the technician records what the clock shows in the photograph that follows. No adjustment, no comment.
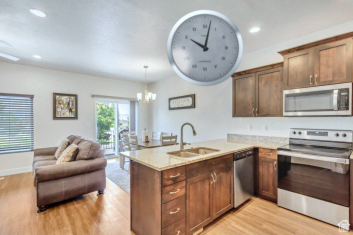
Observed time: 10:02
